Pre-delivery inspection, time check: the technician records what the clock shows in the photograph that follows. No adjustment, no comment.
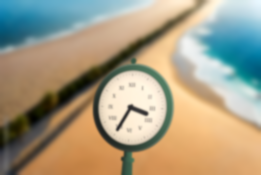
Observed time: 3:35
